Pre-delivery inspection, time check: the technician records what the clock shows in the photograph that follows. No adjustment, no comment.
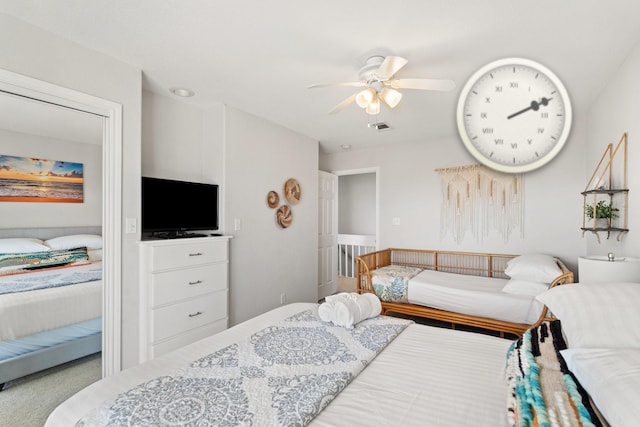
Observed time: 2:11
